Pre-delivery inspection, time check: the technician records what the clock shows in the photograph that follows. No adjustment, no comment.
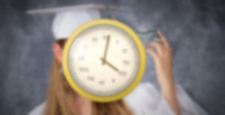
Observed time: 4:01
